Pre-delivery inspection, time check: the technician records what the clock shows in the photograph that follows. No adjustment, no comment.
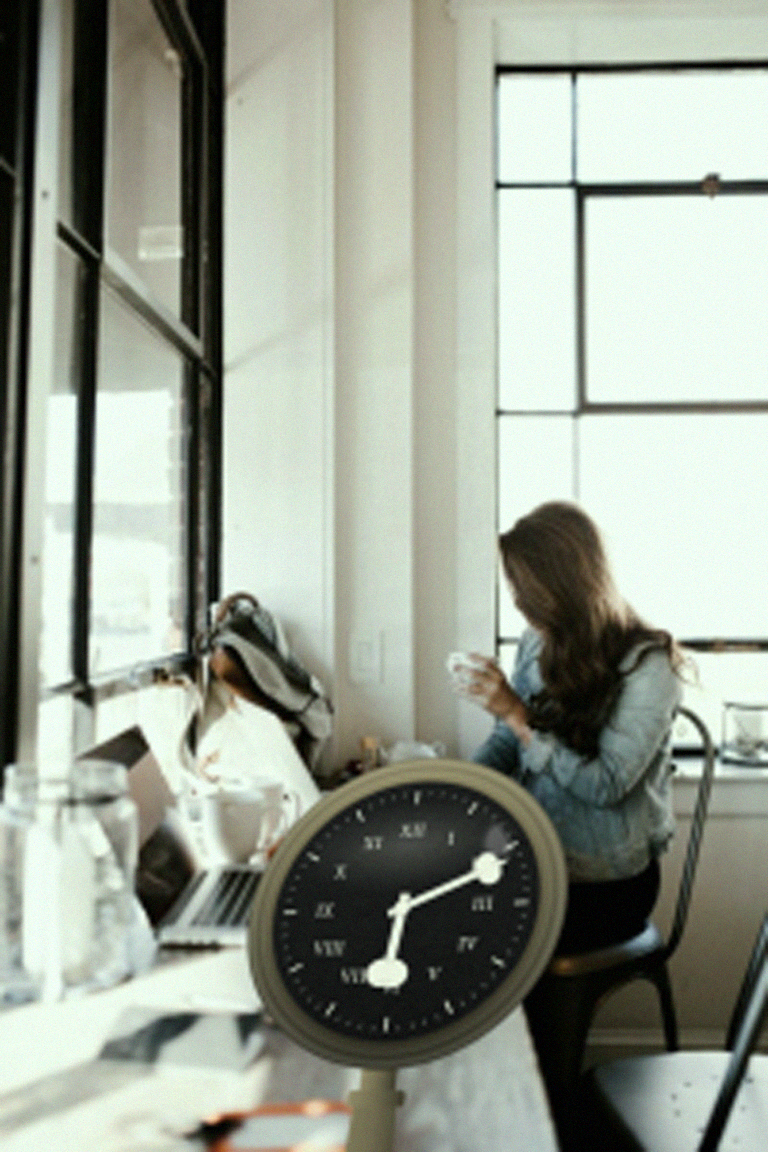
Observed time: 6:11
